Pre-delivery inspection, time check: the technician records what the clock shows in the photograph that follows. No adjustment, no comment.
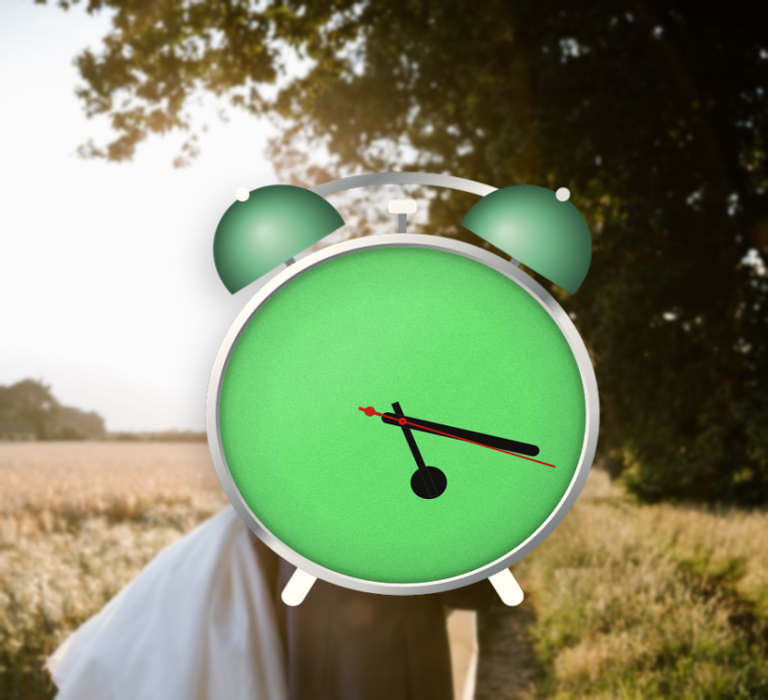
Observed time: 5:17:18
